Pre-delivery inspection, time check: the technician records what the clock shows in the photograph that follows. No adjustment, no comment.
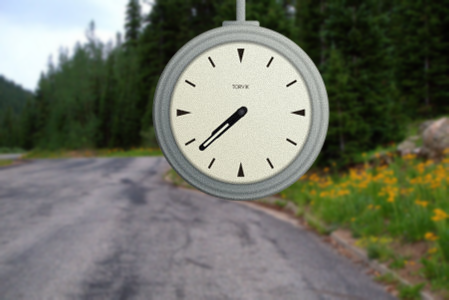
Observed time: 7:38
